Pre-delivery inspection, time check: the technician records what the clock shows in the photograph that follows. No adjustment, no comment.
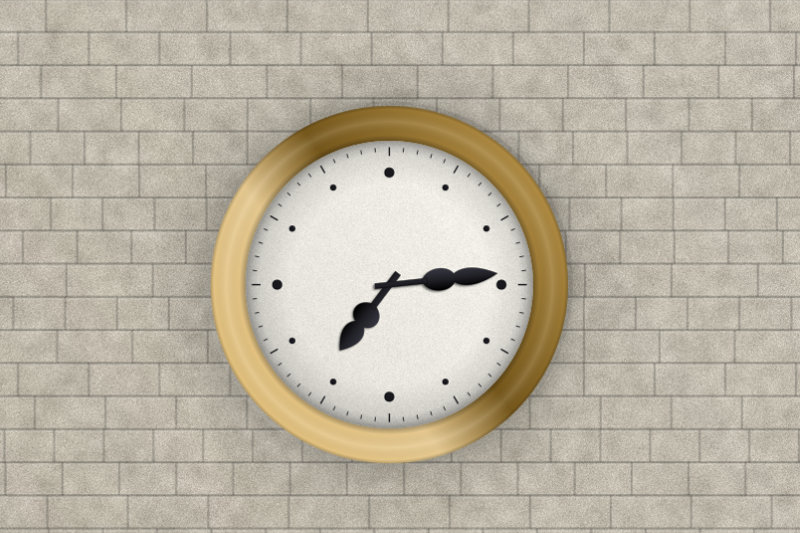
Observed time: 7:14
